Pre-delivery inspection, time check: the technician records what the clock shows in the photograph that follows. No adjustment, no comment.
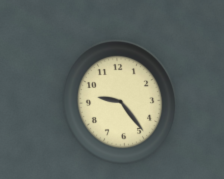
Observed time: 9:24
